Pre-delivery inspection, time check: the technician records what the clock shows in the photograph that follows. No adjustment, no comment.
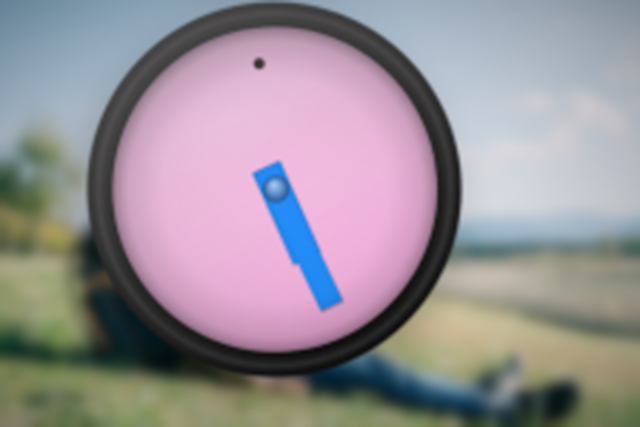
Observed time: 5:27
